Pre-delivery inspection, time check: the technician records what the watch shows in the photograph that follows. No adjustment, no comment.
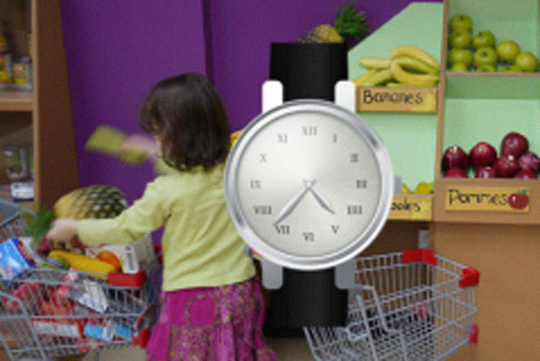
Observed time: 4:37
